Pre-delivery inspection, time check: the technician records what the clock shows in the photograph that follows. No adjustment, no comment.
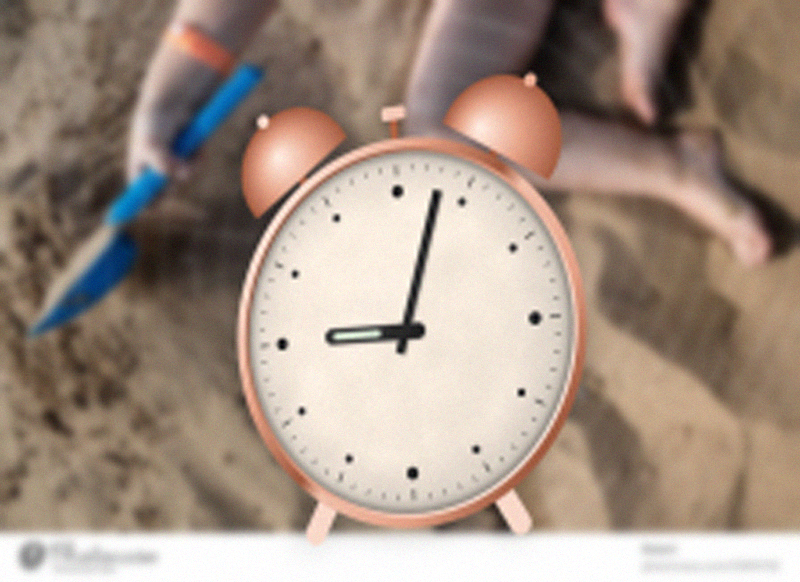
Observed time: 9:03
